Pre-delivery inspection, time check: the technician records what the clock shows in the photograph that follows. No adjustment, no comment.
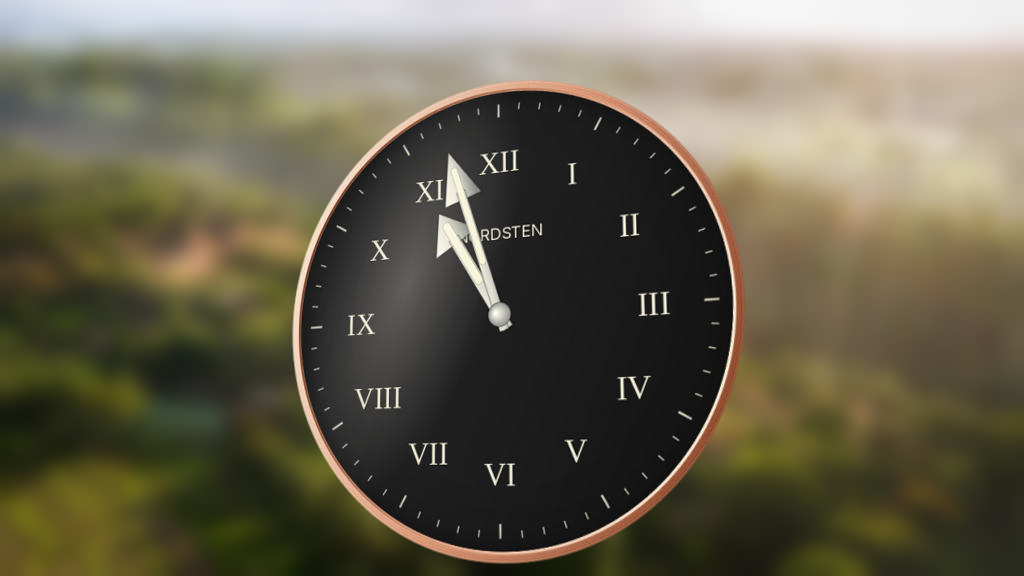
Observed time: 10:57
